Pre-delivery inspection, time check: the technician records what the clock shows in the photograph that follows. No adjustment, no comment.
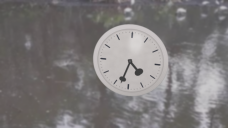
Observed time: 4:33
